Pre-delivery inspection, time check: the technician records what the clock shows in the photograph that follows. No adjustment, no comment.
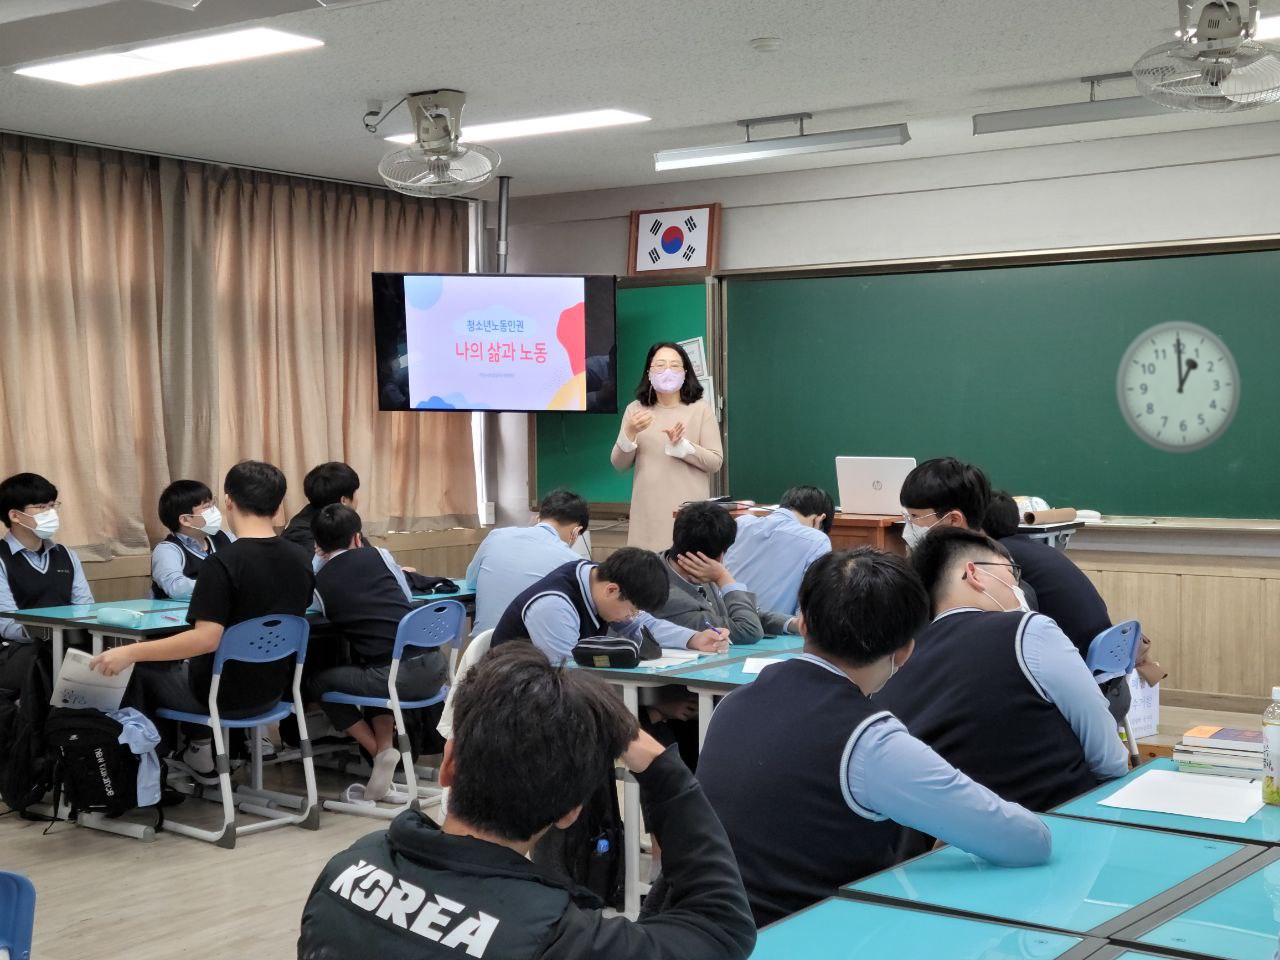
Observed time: 1:00
